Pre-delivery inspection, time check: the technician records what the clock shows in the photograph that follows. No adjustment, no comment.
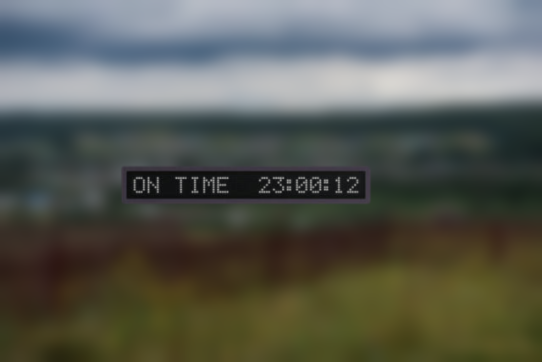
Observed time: 23:00:12
